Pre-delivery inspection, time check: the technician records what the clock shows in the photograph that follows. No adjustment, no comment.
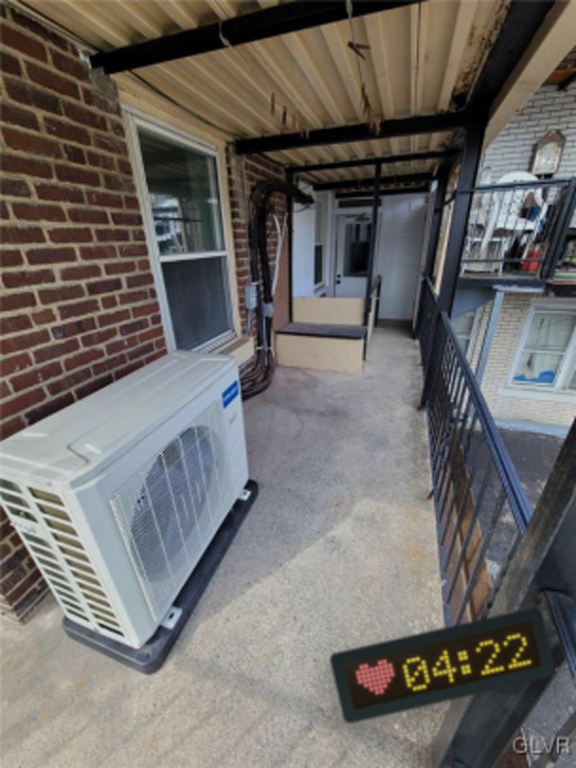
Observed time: 4:22
